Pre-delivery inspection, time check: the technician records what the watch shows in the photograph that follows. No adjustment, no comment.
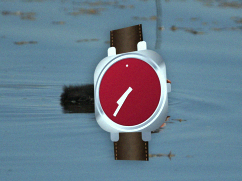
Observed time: 7:36
